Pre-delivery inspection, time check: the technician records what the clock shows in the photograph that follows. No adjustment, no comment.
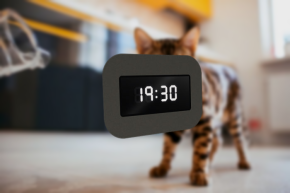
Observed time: 19:30
